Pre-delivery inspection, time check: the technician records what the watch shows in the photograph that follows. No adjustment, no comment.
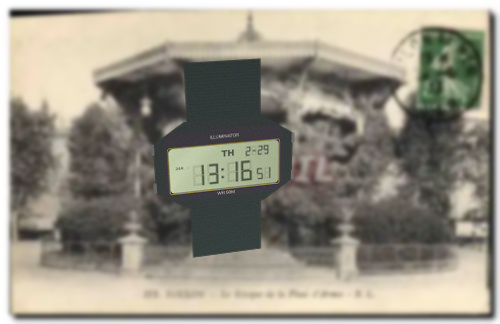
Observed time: 13:16:51
